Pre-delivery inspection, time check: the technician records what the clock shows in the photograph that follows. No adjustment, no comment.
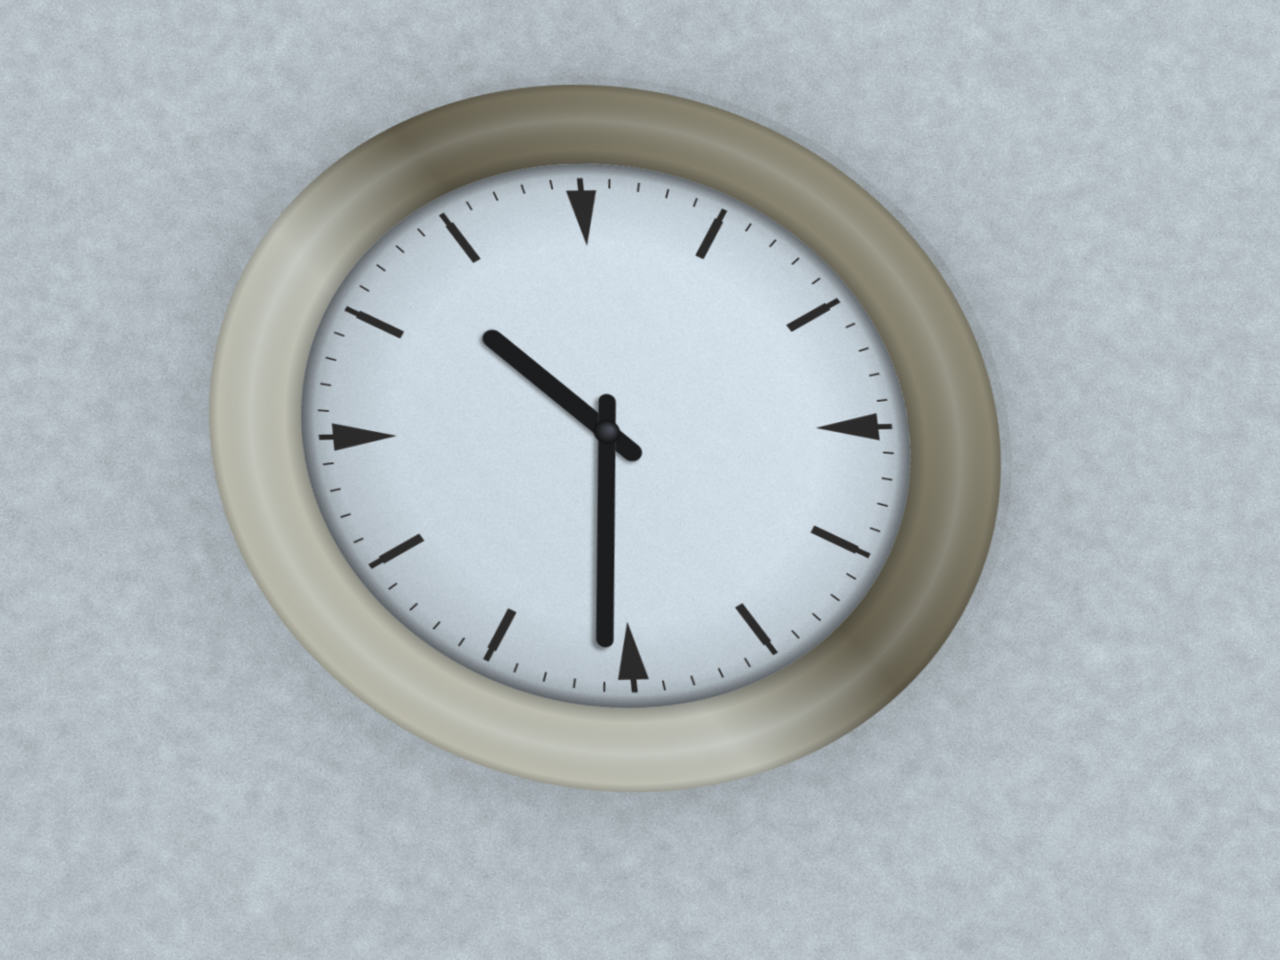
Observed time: 10:31
